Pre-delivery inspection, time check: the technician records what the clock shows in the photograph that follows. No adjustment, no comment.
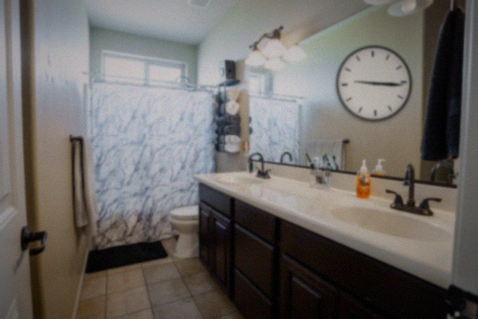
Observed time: 9:16
